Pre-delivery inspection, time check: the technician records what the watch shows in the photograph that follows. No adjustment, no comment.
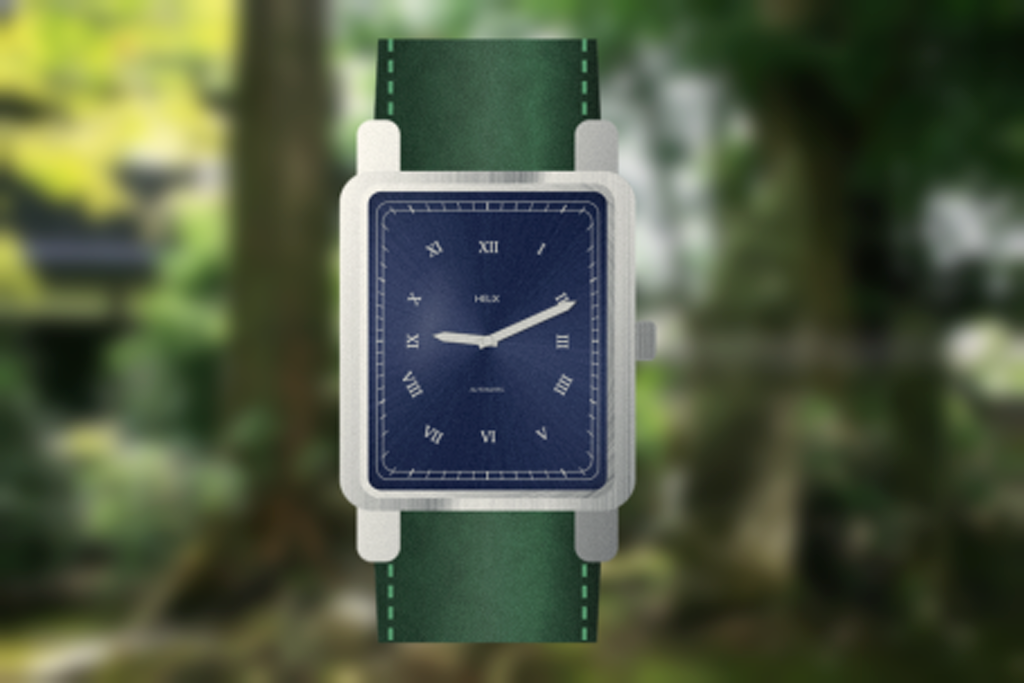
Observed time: 9:11
